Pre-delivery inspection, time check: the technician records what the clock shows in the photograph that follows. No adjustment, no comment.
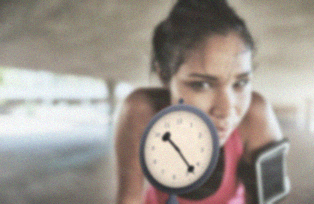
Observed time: 10:23
